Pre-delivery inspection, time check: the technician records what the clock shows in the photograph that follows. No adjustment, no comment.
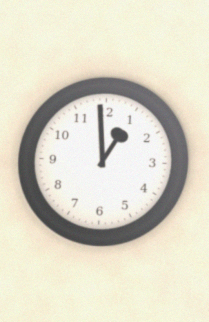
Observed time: 12:59
